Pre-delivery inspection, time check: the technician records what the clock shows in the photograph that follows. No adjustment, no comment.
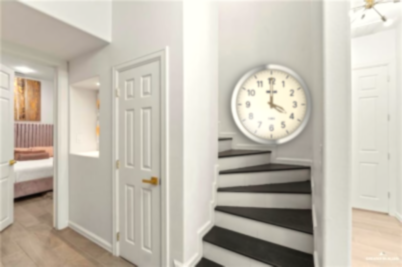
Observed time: 4:00
